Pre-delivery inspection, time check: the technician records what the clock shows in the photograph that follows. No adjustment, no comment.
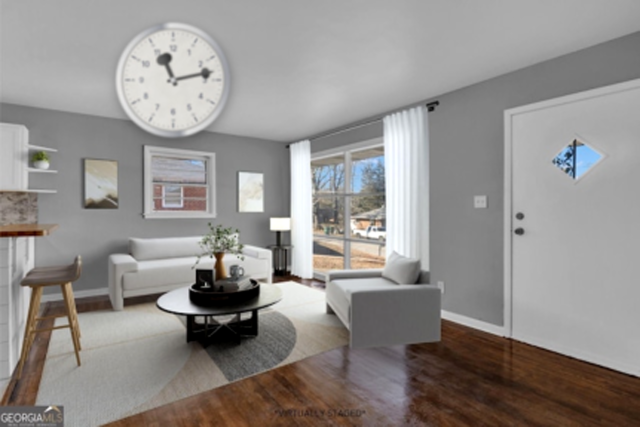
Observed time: 11:13
